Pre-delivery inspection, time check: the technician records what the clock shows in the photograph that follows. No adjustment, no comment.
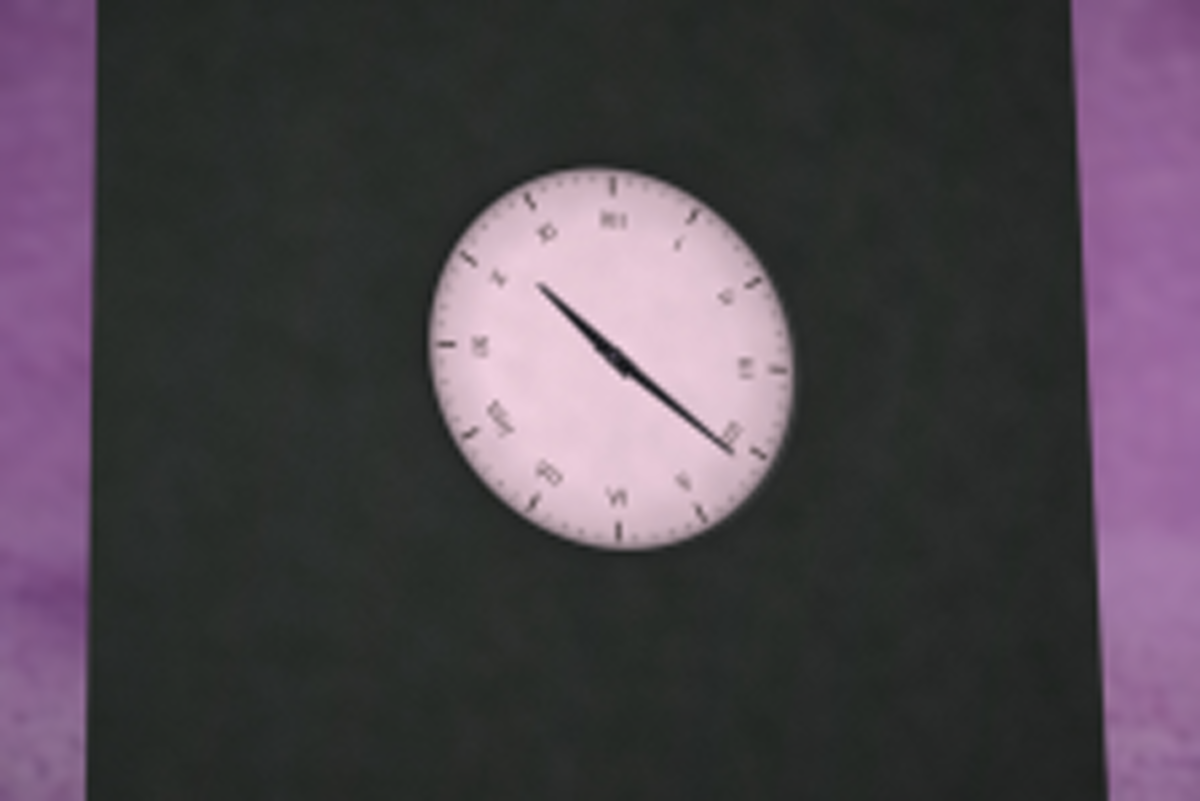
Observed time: 10:21
